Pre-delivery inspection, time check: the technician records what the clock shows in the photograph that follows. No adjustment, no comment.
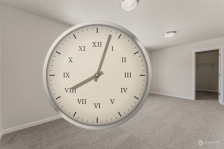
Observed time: 8:03
